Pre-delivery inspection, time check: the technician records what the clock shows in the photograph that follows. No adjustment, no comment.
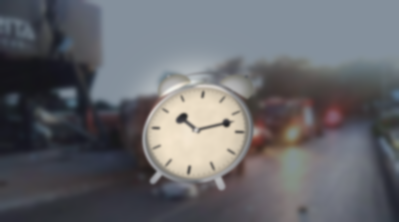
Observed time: 10:12
